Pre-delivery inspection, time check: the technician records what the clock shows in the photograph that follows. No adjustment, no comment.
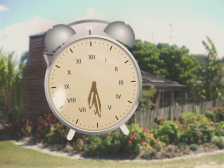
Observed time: 6:29
